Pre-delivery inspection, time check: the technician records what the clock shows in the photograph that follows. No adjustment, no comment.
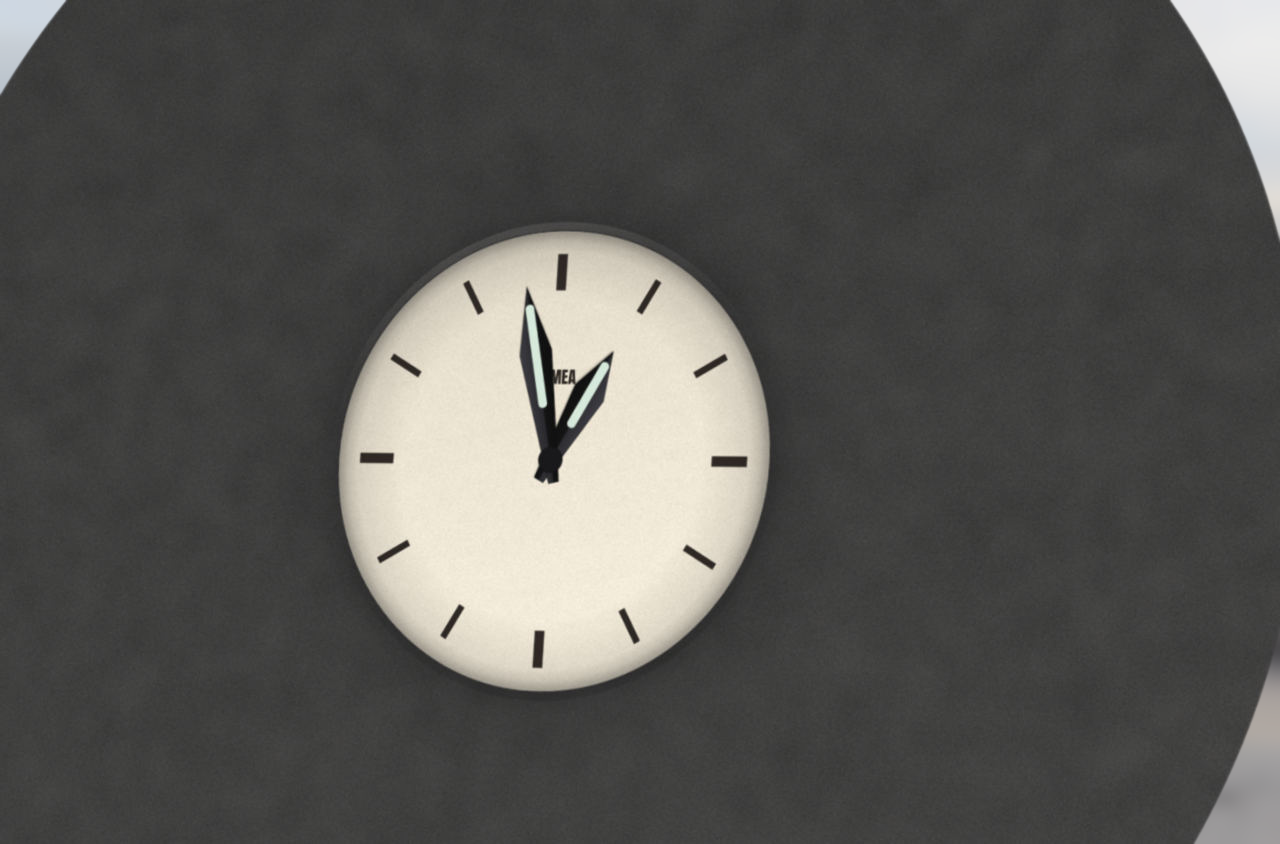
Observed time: 12:58
